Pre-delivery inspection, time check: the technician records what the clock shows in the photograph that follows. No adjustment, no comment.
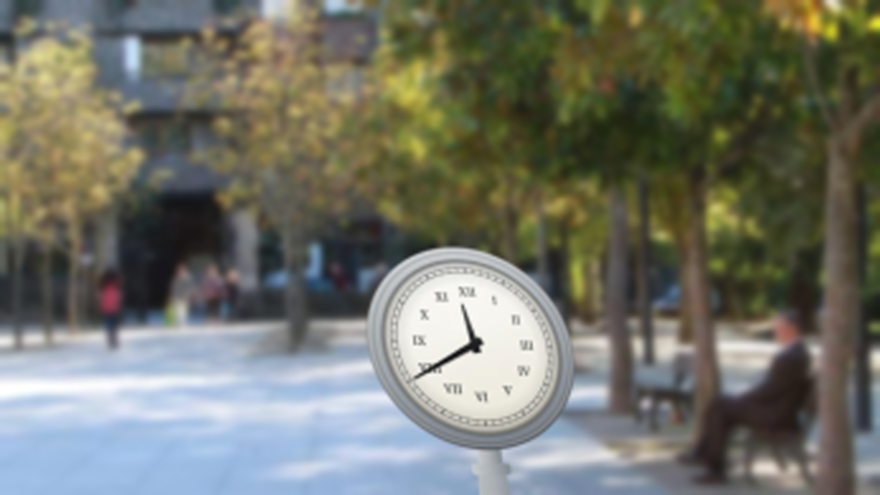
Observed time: 11:40
